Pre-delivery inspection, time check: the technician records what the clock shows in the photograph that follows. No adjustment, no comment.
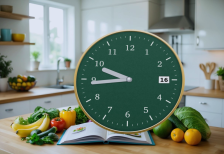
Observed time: 9:44
